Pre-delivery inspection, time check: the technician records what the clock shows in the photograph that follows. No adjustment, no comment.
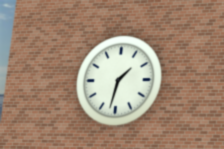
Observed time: 1:32
